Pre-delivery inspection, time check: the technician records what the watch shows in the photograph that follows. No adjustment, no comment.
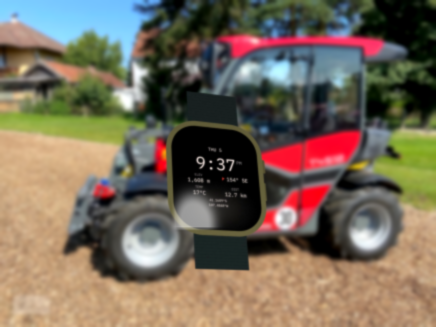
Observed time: 9:37
